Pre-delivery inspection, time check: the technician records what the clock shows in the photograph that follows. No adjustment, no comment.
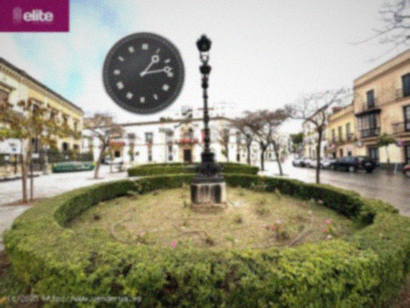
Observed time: 1:13
